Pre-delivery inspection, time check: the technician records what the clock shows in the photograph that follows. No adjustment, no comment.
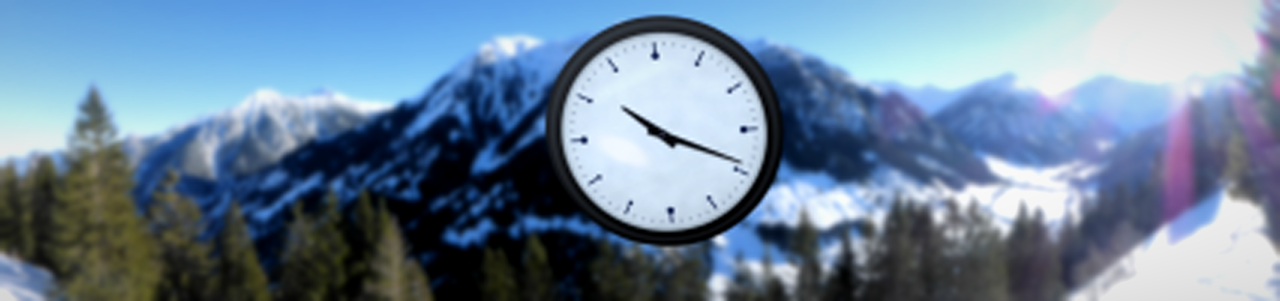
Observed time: 10:19
